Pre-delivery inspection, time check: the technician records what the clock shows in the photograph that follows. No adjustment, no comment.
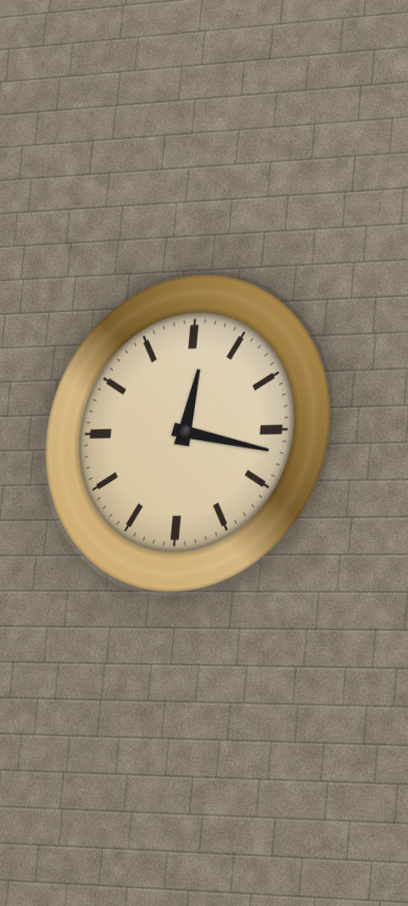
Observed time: 12:17
